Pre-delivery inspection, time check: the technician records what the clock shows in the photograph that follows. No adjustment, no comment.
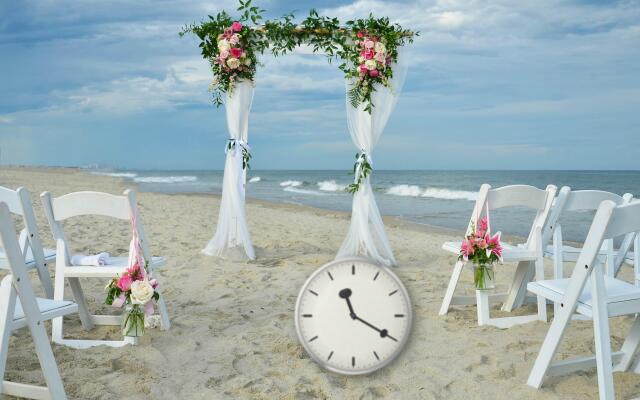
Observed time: 11:20
